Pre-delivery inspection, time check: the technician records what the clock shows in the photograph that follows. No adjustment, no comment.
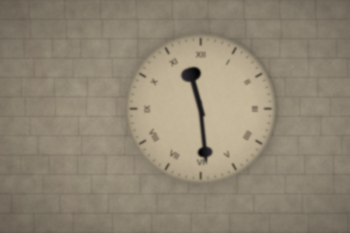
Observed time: 11:29
